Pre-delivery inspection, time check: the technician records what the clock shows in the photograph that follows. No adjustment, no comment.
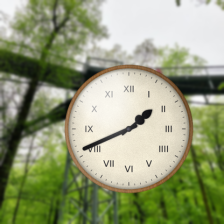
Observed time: 1:41
